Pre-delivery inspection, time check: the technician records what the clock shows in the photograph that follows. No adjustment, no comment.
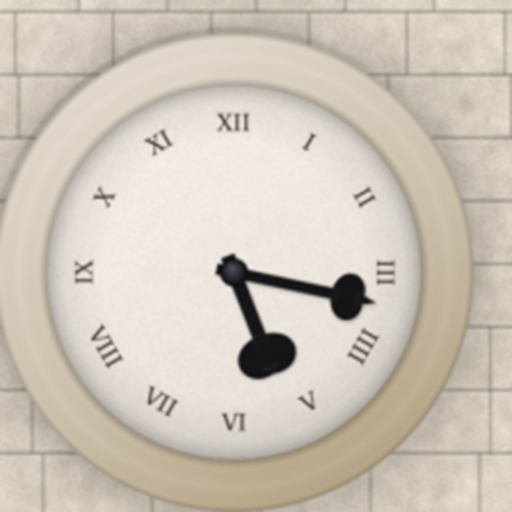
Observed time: 5:17
